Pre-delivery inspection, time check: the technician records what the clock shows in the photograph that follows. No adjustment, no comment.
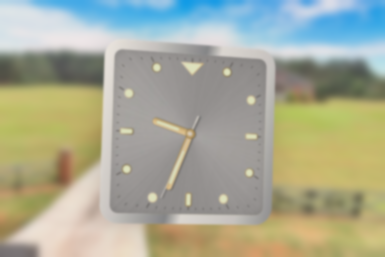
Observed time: 9:33:34
